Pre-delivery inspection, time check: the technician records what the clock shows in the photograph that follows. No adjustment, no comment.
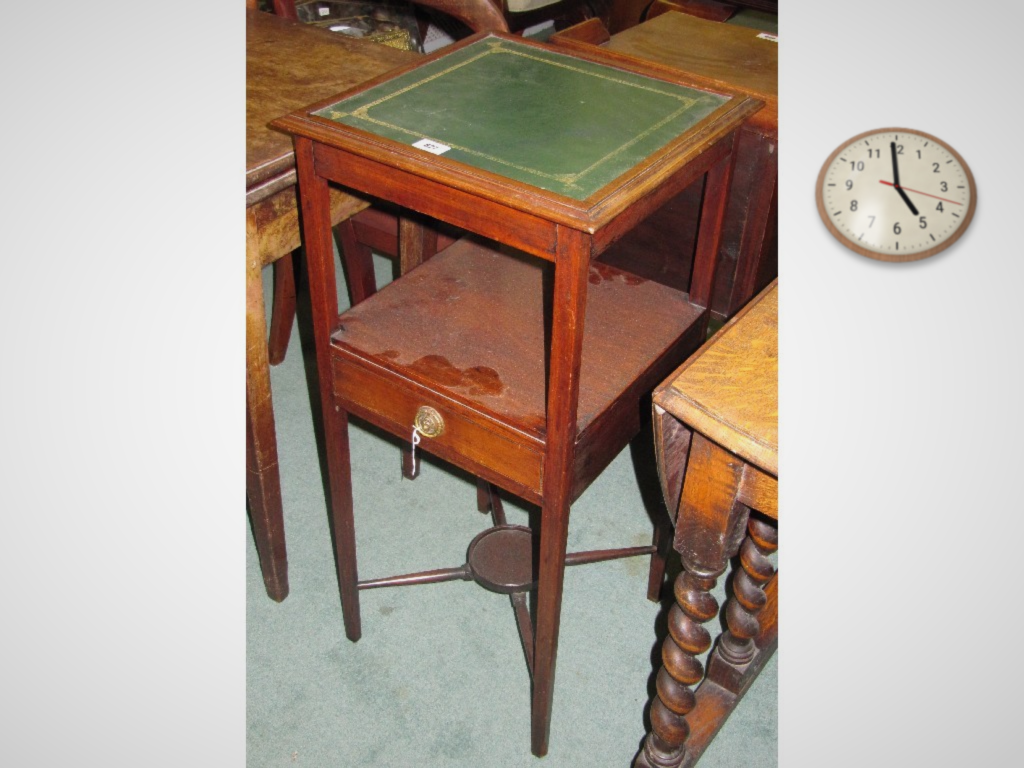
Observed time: 4:59:18
